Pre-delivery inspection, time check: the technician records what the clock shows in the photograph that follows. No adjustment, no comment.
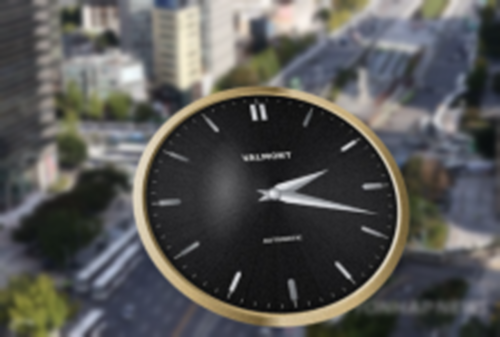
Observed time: 2:18
